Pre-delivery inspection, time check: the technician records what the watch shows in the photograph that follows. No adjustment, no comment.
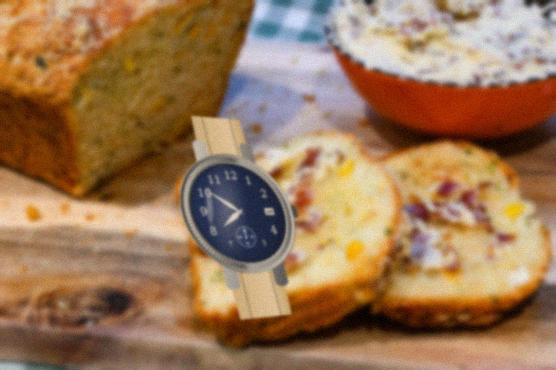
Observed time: 7:51
